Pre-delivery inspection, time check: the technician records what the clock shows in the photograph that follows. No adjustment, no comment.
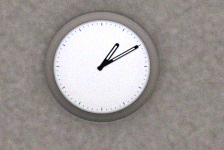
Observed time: 1:10
